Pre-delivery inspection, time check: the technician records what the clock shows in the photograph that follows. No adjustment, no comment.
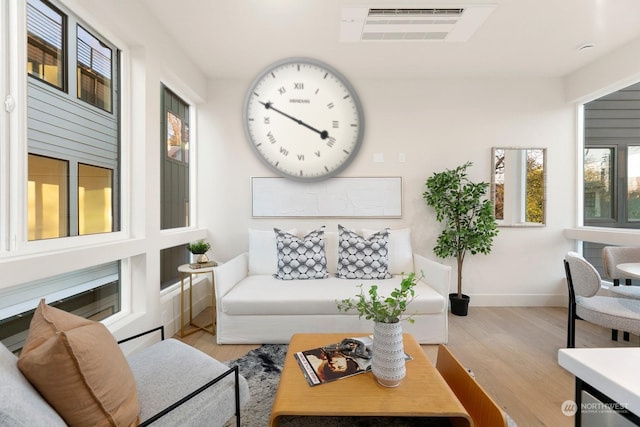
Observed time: 3:49
